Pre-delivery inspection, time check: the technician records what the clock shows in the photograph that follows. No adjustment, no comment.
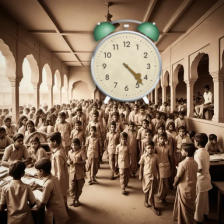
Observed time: 4:23
